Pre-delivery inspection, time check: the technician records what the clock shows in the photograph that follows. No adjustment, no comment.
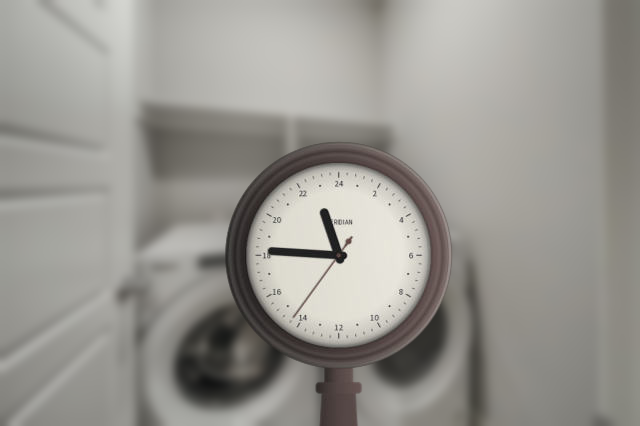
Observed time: 22:45:36
